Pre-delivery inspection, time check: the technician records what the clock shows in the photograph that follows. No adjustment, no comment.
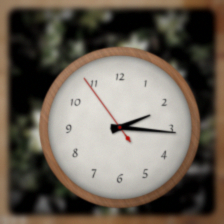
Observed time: 2:15:54
